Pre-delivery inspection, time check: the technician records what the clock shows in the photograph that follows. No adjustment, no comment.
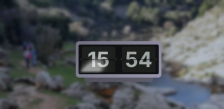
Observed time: 15:54
